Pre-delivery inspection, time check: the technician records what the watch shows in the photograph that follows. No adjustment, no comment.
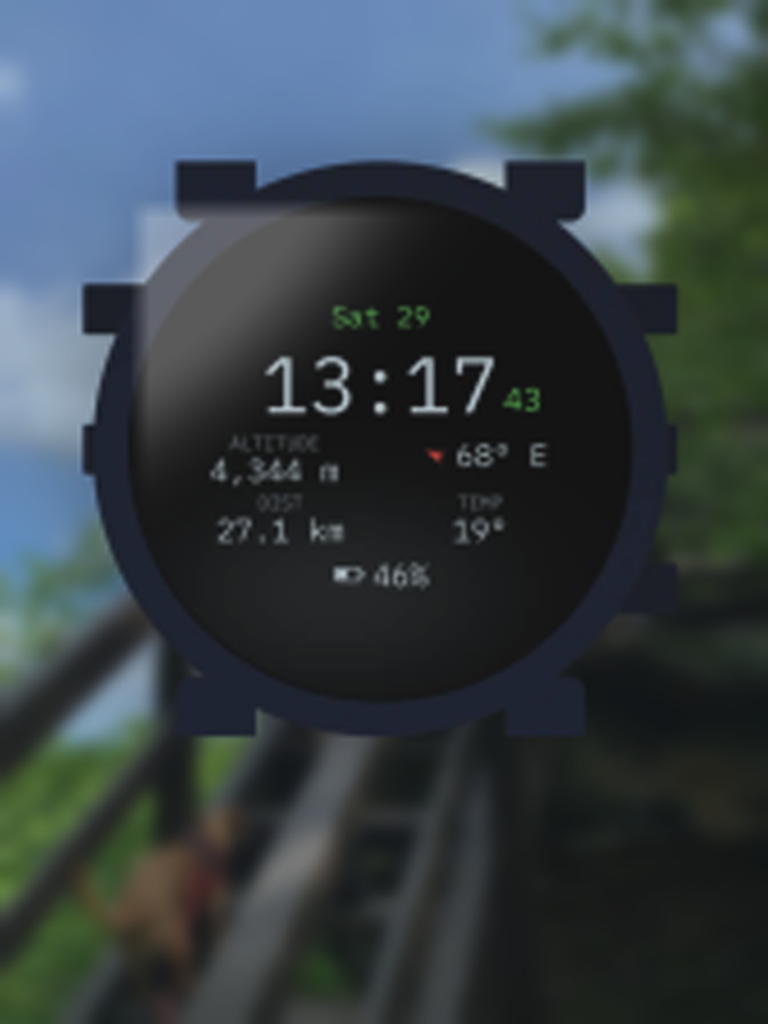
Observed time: 13:17:43
